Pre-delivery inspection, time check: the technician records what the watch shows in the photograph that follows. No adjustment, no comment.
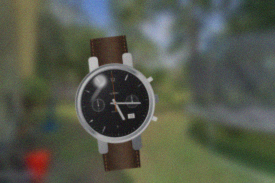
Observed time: 5:16
